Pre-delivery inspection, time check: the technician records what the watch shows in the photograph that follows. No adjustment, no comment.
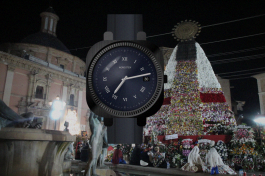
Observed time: 7:13
